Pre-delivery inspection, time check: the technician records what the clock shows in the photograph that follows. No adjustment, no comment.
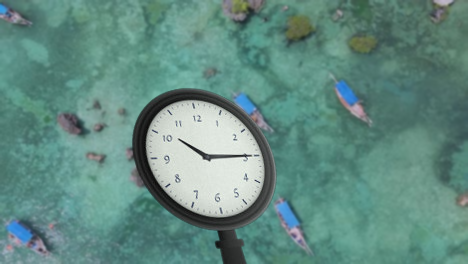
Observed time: 10:15
